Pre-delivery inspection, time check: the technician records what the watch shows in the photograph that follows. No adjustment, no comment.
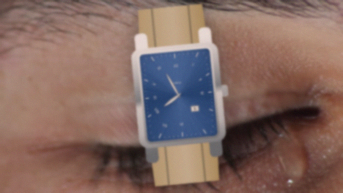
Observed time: 7:56
